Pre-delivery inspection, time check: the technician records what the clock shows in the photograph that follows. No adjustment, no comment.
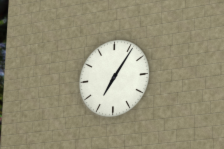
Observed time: 7:06
